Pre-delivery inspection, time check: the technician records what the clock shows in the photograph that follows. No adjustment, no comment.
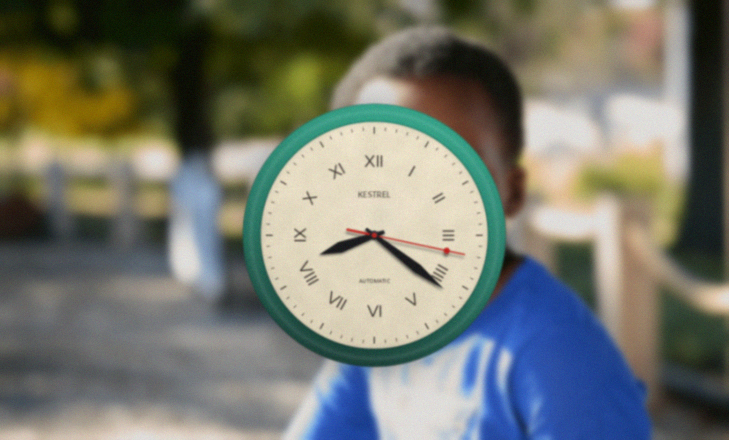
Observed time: 8:21:17
